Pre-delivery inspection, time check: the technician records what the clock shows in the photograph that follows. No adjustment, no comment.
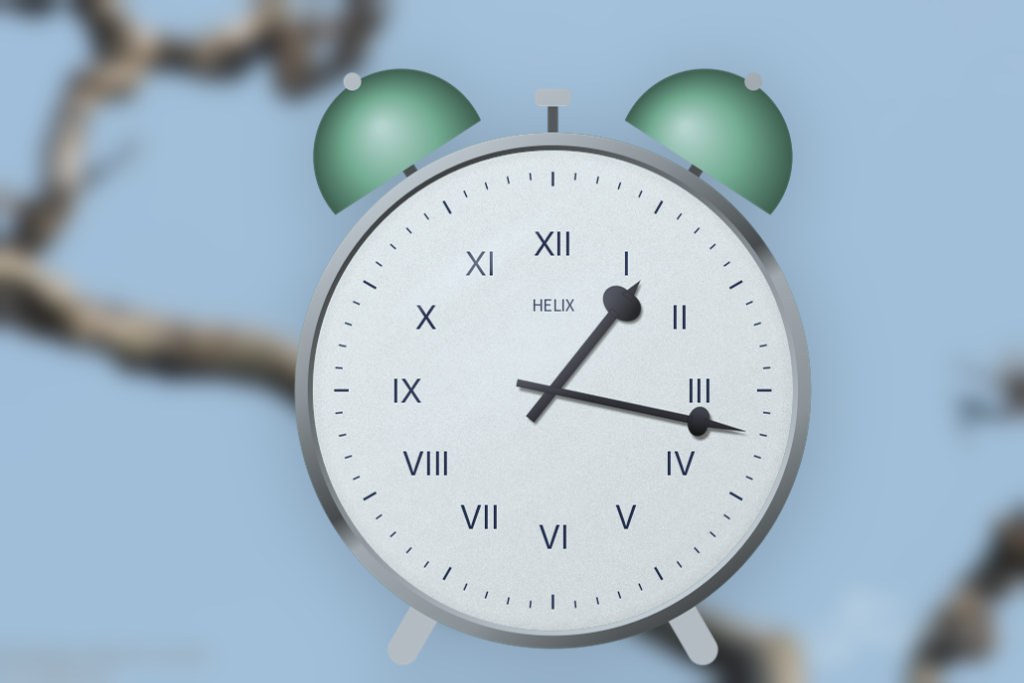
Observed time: 1:17
